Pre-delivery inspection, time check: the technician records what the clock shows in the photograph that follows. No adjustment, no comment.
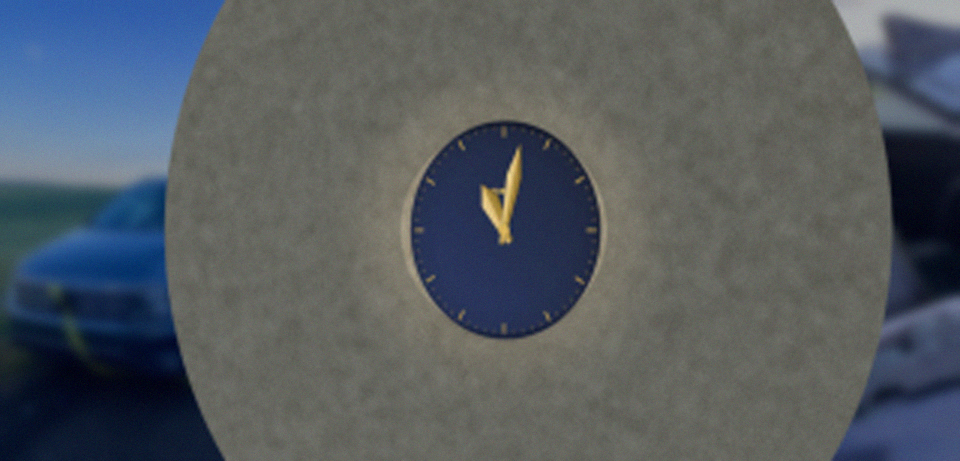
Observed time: 11:02
